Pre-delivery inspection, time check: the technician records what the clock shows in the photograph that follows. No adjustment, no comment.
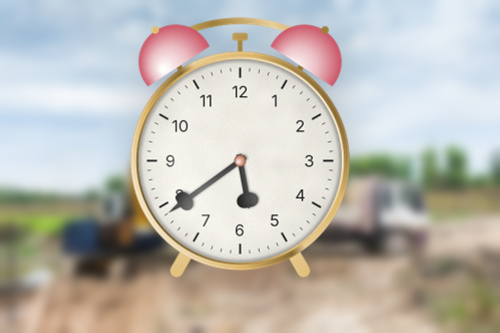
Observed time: 5:39
